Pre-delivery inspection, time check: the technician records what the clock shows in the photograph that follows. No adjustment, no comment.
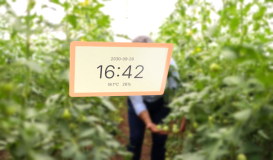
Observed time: 16:42
